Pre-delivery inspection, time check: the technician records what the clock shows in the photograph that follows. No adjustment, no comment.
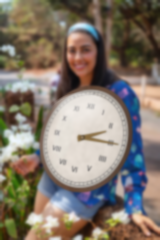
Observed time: 2:15
